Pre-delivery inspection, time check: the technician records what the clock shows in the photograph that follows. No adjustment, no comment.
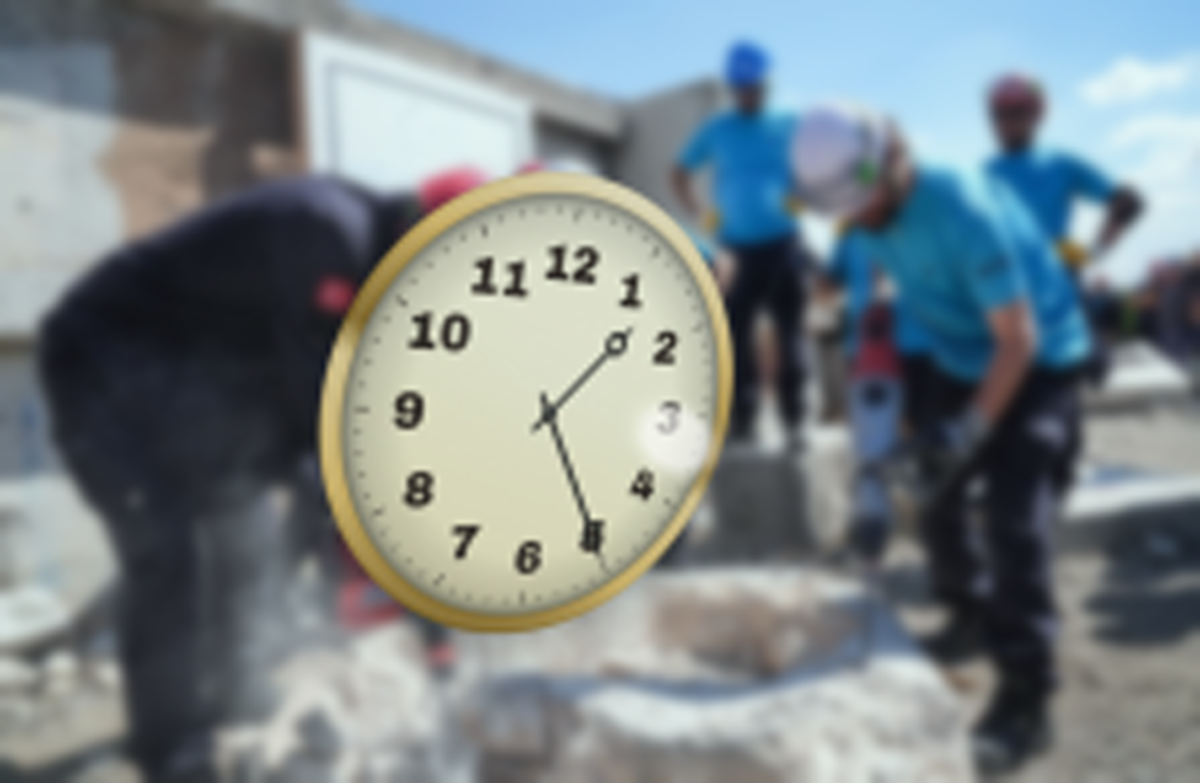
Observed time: 1:25
